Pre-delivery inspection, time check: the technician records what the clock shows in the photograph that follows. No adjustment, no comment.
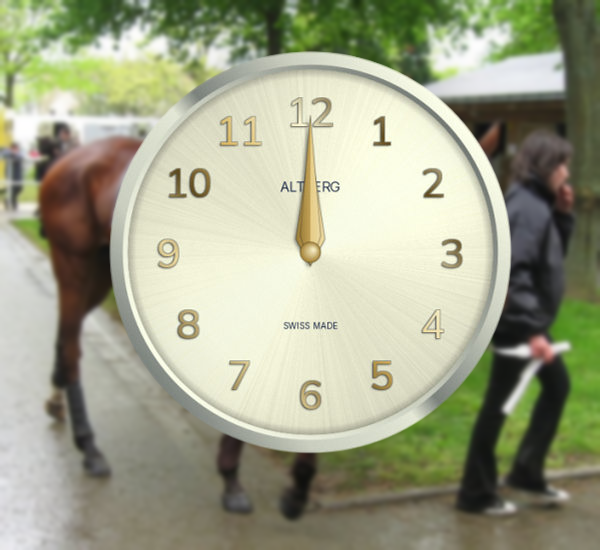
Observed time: 12:00
